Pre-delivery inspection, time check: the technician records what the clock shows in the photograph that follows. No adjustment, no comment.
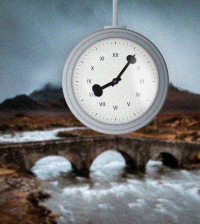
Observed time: 8:06
